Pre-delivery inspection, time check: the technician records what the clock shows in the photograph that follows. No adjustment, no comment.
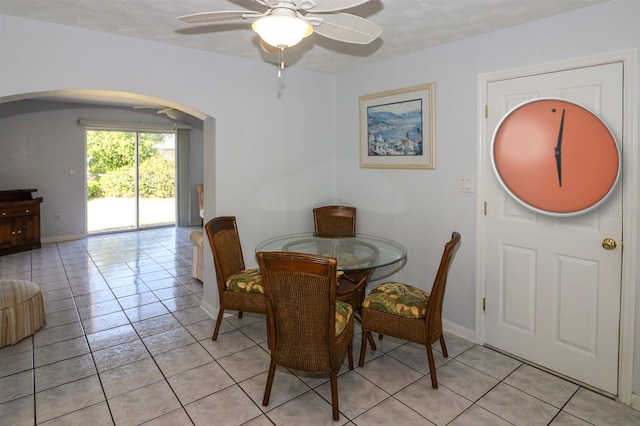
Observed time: 6:02
